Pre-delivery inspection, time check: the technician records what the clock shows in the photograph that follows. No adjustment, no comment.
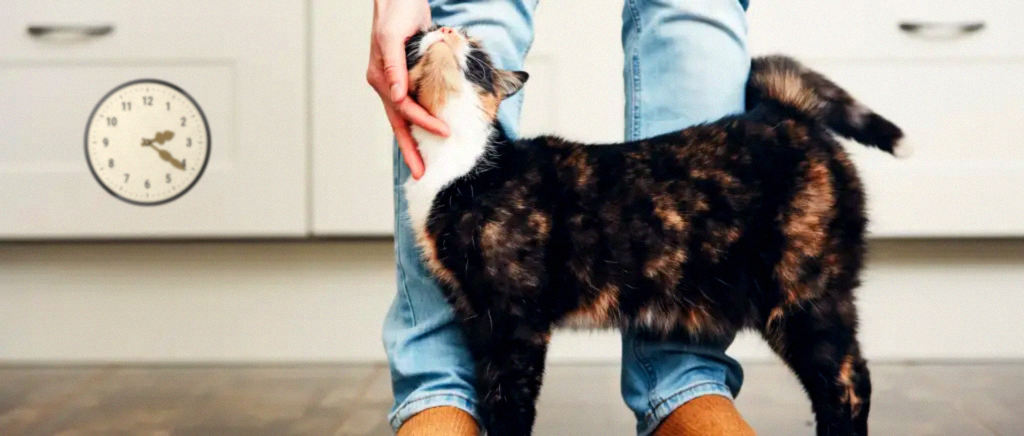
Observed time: 2:21
